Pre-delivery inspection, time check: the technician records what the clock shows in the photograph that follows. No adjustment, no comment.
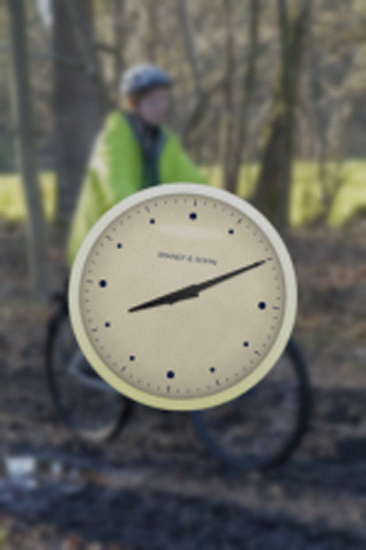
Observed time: 8:10
